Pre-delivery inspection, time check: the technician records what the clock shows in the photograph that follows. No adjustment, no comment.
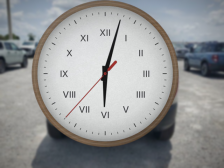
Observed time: 6:02:37
